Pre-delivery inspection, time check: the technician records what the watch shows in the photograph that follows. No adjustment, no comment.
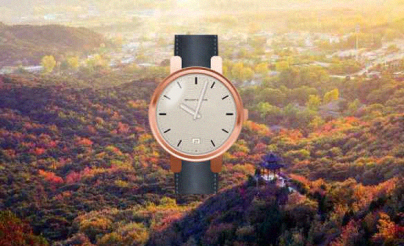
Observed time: 10:03
